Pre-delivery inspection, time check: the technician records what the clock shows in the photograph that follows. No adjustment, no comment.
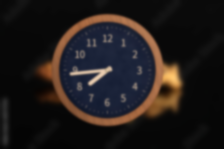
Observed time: 7:44
